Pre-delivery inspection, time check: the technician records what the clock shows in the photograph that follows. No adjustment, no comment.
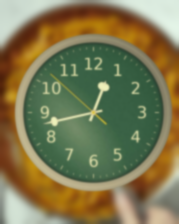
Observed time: 12:42:52
